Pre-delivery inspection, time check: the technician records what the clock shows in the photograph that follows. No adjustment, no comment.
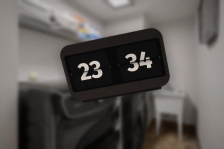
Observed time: 23:34
